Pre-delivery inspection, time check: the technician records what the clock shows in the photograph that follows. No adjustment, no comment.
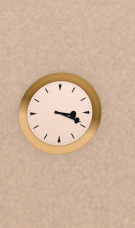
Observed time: 3:19
